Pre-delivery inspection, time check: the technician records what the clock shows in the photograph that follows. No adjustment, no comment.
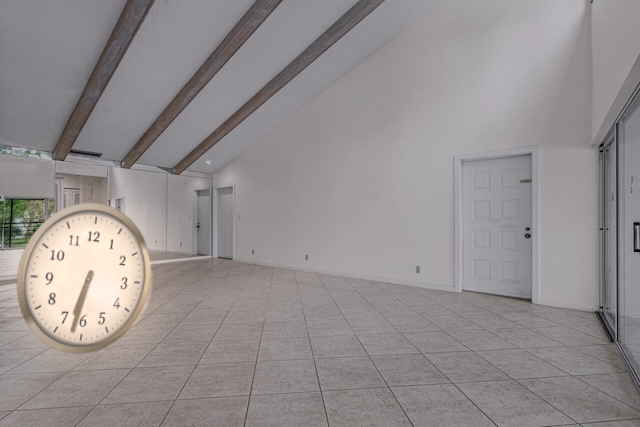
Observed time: 6:32
